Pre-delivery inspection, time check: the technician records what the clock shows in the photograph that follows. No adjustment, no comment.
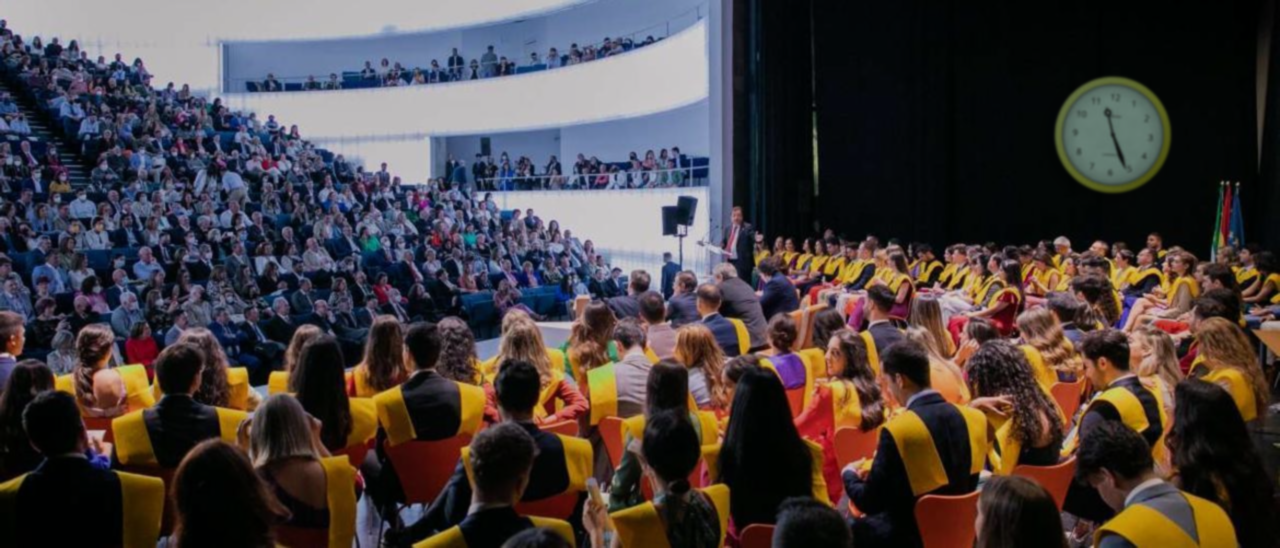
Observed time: 11:26
